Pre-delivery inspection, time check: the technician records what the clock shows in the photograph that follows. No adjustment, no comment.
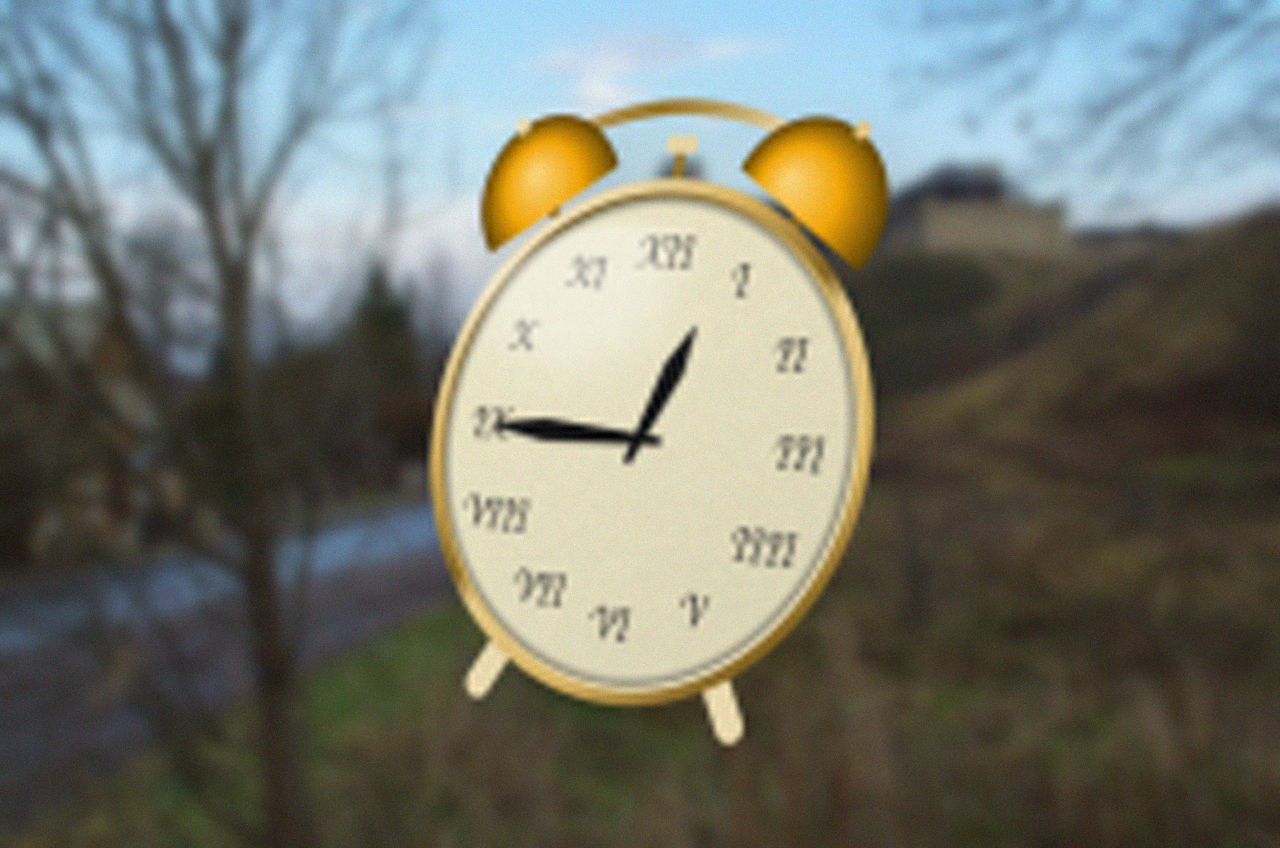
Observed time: 12:45
